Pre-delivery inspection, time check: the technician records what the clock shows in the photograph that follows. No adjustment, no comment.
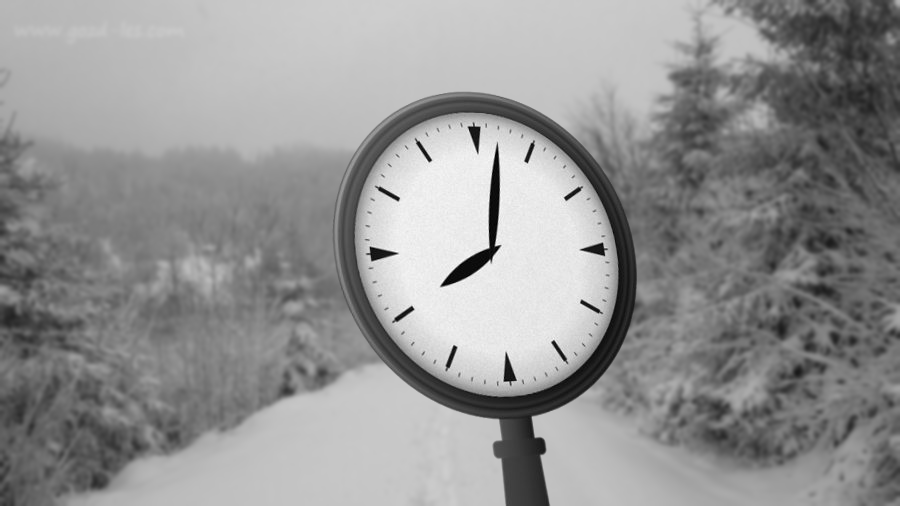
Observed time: 8:02
